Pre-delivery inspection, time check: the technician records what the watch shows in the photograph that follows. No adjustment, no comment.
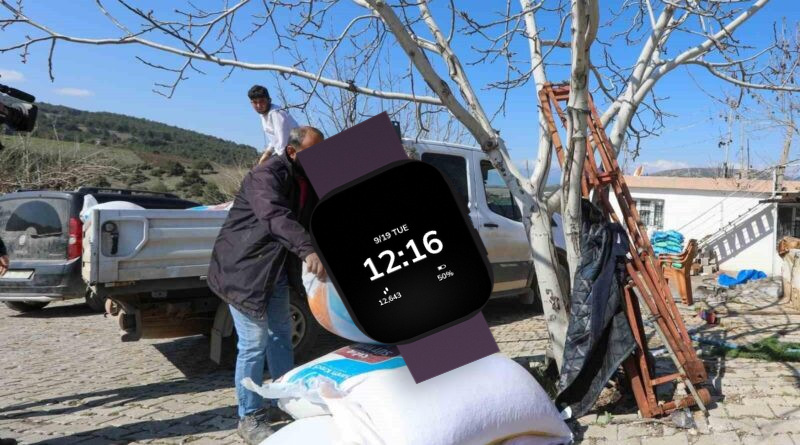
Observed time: 12:16
